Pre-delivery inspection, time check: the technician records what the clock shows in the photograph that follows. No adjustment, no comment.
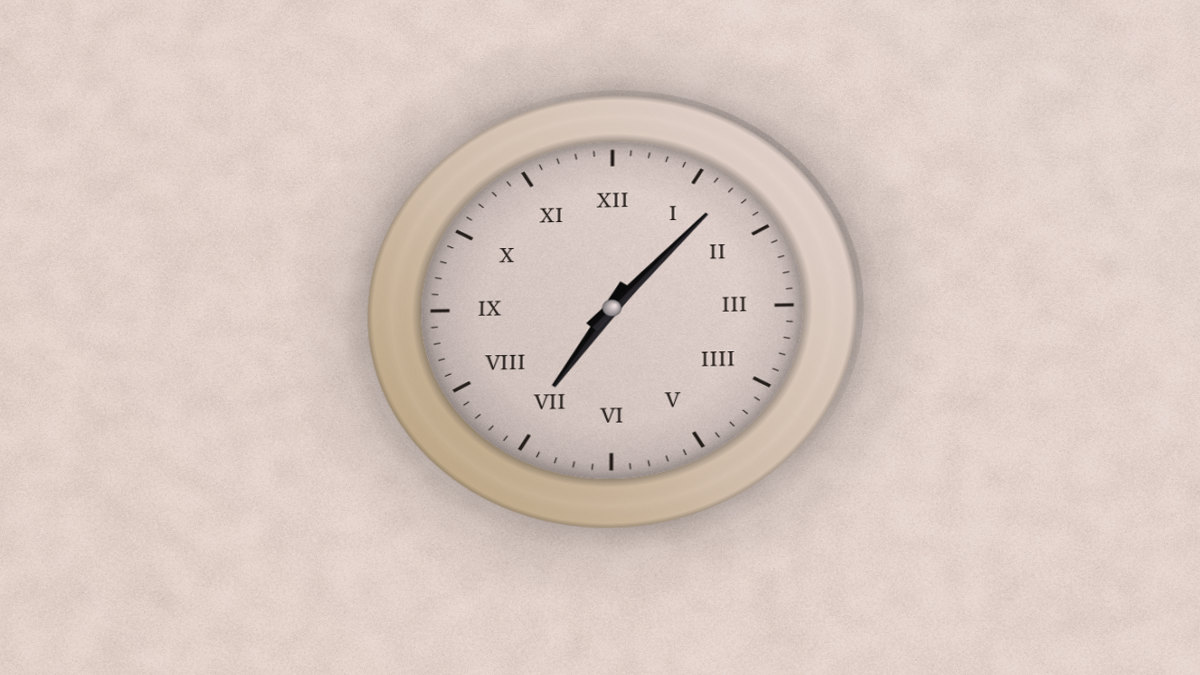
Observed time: 7:07
